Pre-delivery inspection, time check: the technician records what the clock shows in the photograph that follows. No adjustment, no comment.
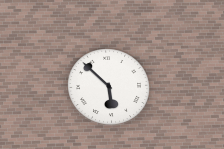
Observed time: 5:53
